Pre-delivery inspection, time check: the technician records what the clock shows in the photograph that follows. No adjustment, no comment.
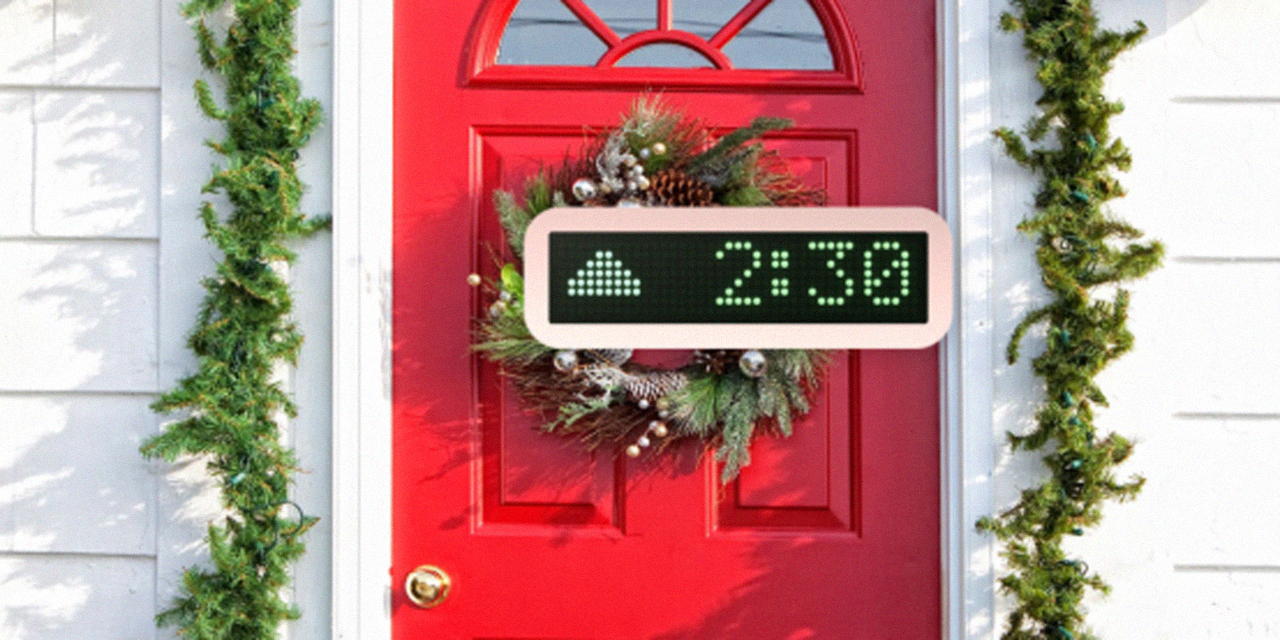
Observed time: 2:30
